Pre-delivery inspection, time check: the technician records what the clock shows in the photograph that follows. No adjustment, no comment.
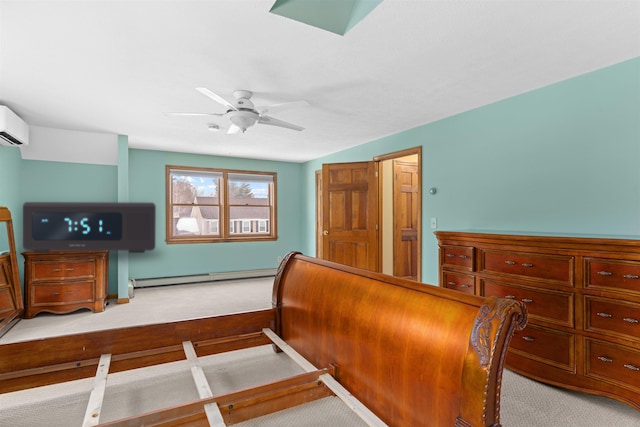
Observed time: 7:51
